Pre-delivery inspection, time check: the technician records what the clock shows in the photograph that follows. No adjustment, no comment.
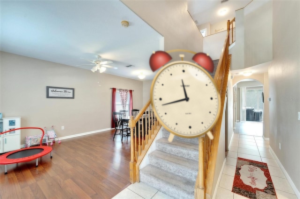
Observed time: 11:43
